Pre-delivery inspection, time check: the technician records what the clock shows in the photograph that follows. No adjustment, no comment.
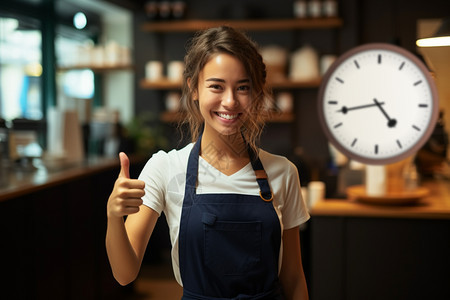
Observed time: 4:43
